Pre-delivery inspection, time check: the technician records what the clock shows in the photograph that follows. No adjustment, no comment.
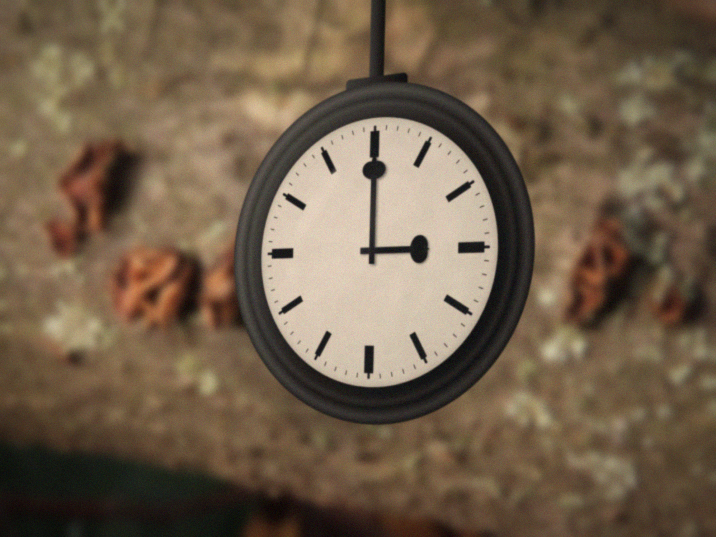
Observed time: 3:00
